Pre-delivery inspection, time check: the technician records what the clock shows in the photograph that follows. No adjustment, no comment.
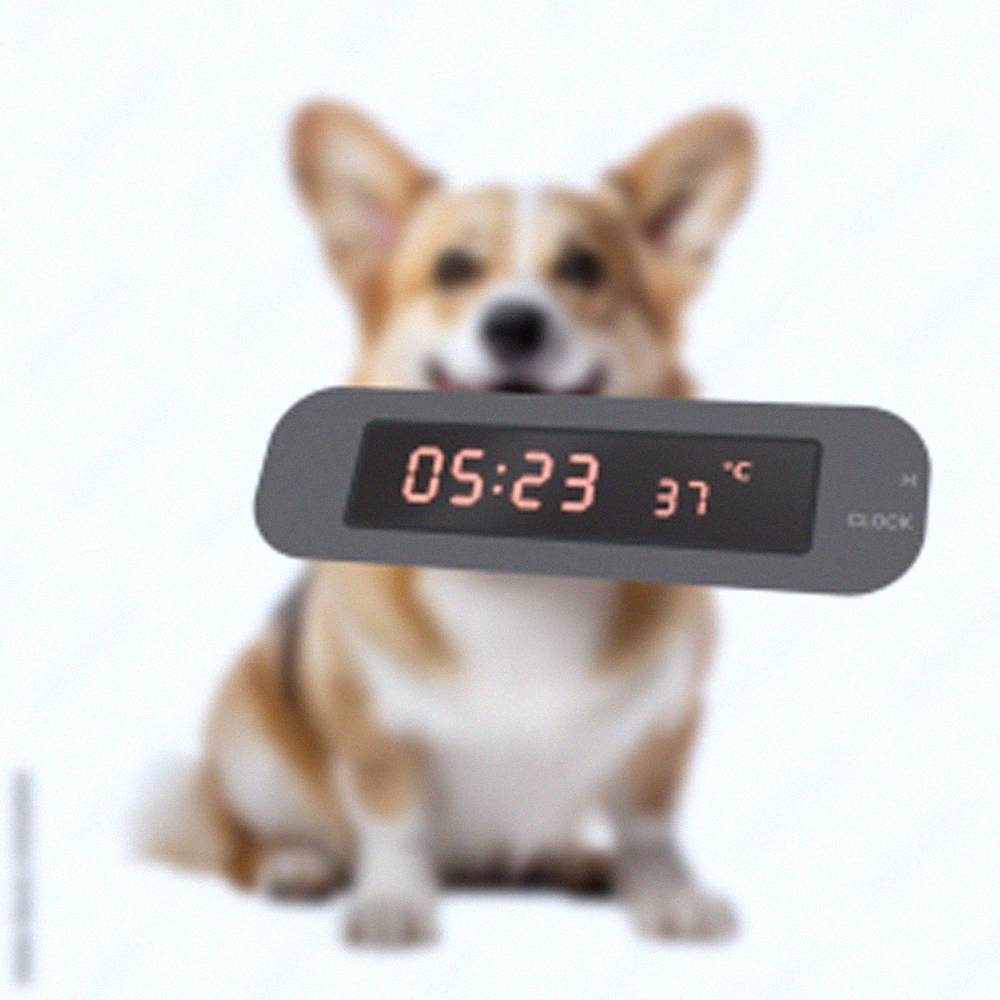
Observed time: 5:23
